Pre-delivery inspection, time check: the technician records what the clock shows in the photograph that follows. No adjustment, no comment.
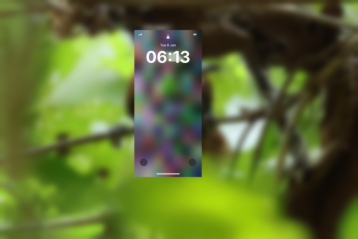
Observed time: 6:13
